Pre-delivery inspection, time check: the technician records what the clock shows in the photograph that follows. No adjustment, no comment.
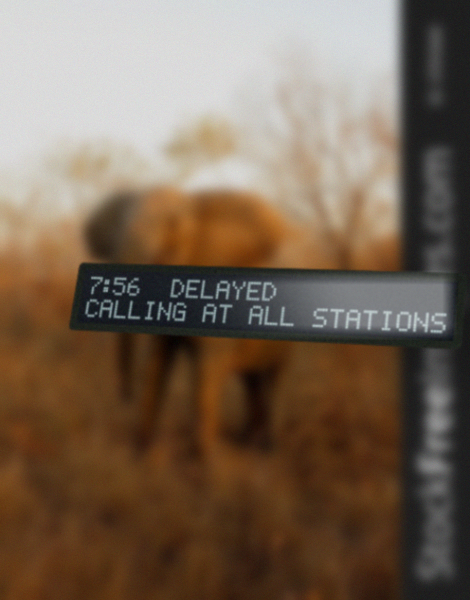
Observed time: 7:56
